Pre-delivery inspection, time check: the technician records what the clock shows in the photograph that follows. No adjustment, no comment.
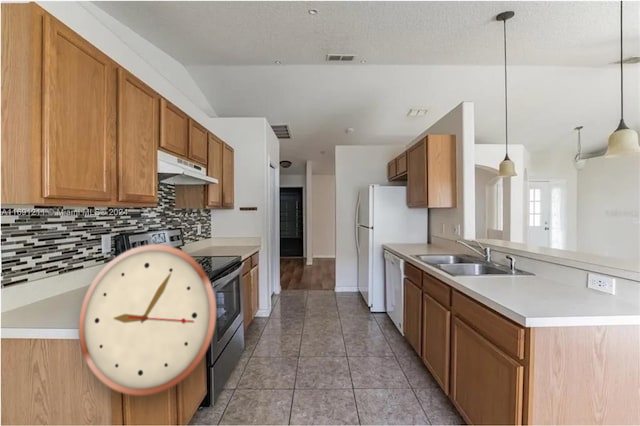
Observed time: 9:05:16
